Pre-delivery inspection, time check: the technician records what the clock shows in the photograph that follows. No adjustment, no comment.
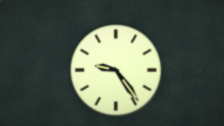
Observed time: 9:24
